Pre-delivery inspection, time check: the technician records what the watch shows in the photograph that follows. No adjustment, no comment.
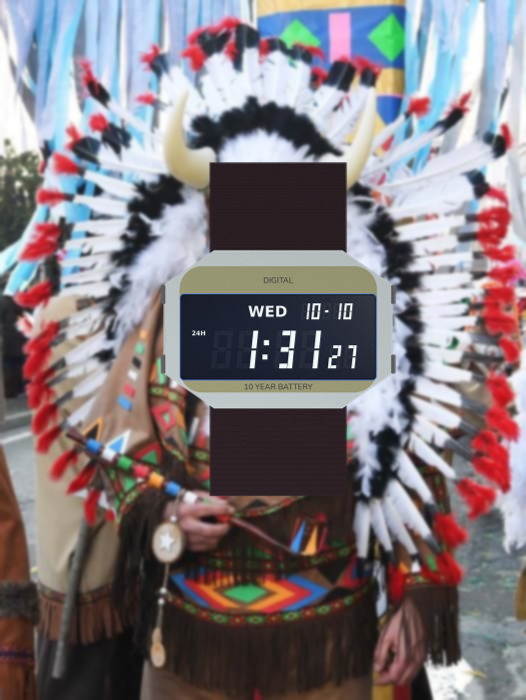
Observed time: 1:31:27
